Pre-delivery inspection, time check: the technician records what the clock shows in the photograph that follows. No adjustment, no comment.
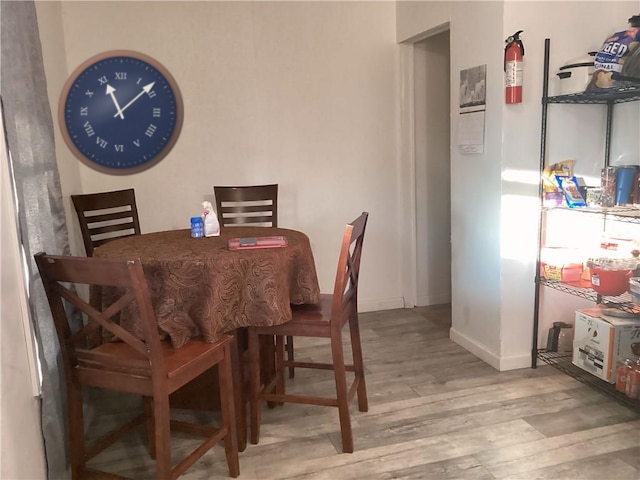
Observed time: 11:08
